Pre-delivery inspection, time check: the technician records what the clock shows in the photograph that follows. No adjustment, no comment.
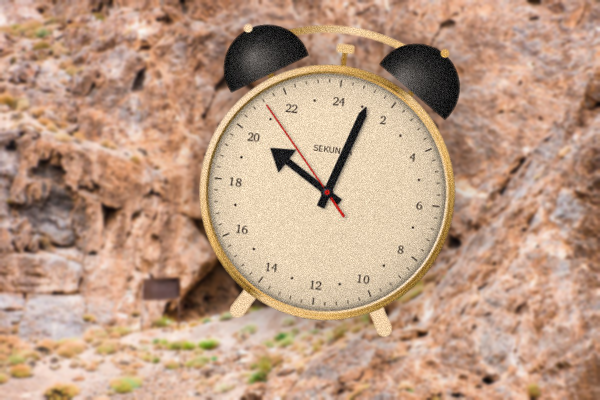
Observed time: 20:02:53
